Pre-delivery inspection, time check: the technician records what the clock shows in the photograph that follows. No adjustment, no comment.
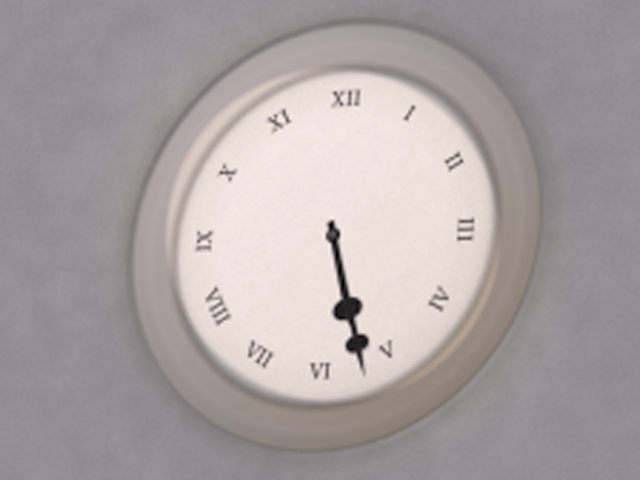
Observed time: 5:27
